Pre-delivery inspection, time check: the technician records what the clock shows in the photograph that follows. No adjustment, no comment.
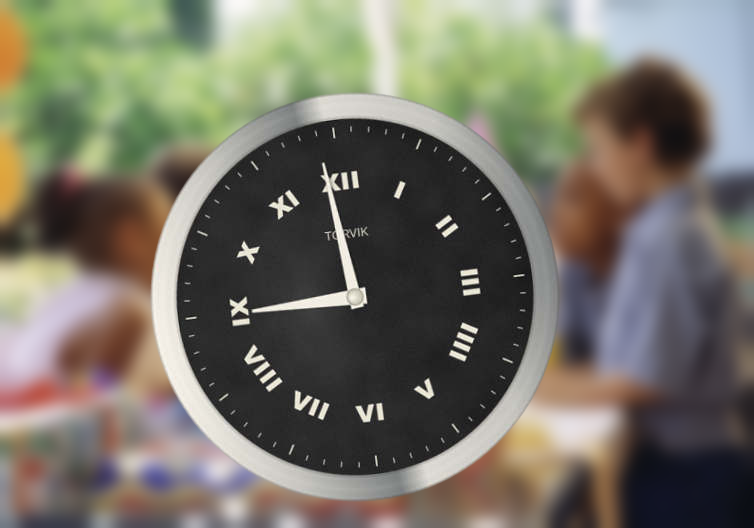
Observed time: 8:59
